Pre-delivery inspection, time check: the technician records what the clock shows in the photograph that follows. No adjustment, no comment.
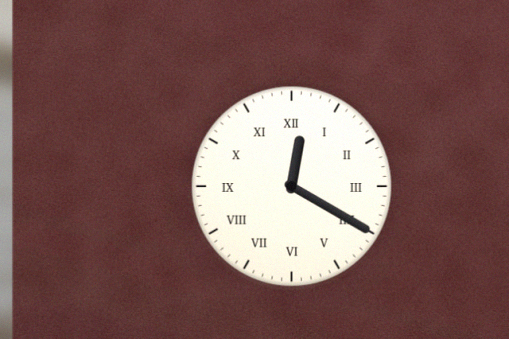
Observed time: 12:20
